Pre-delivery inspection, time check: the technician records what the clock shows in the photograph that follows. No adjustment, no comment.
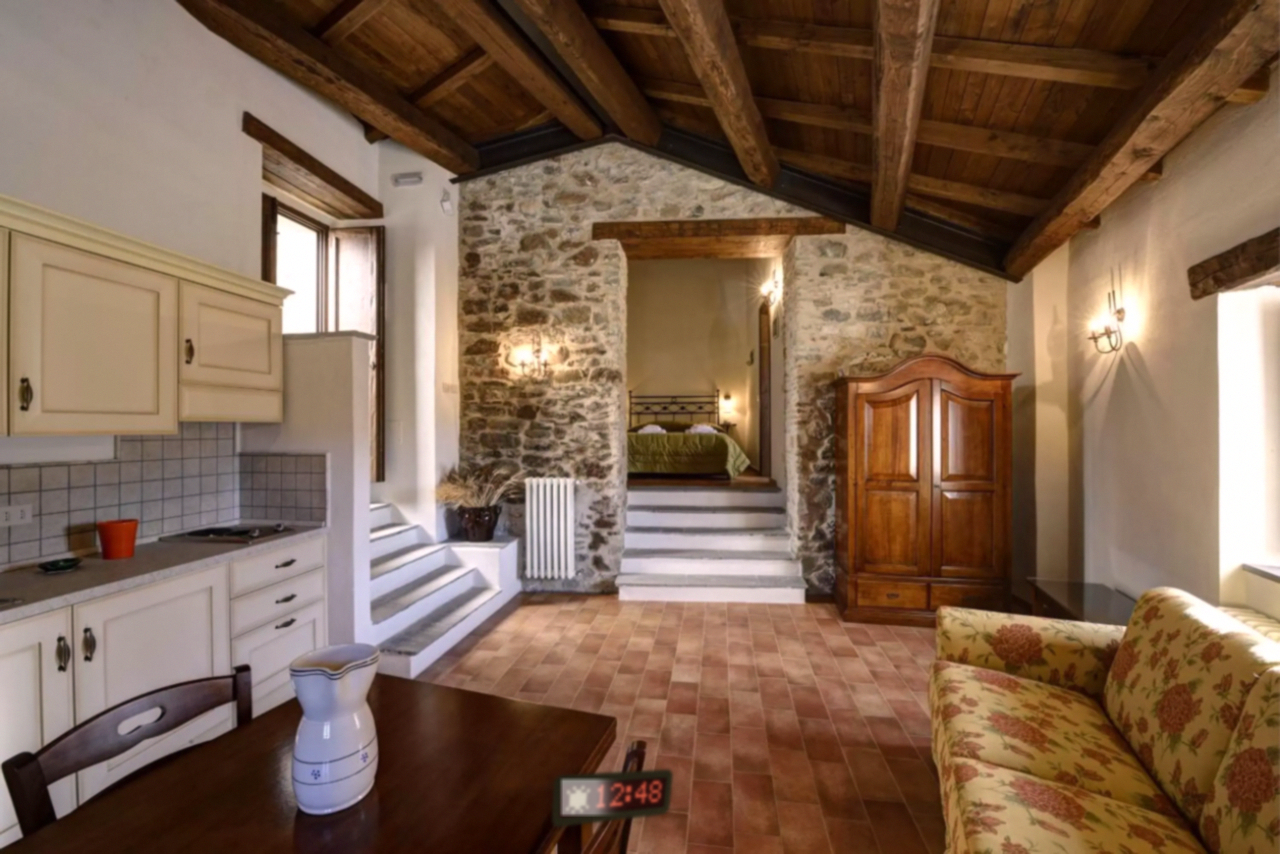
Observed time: 12:48
